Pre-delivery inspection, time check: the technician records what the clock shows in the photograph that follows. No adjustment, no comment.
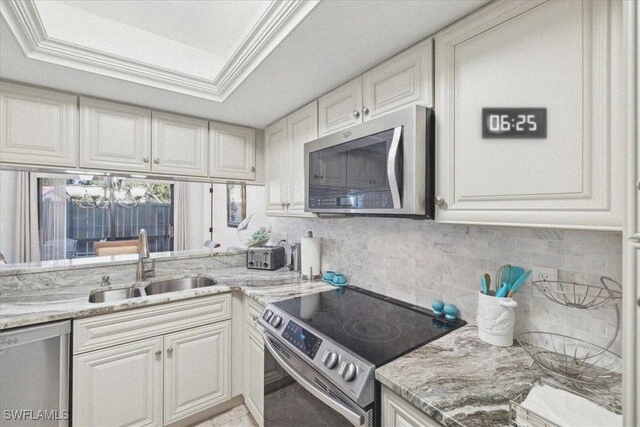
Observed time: 6:25
